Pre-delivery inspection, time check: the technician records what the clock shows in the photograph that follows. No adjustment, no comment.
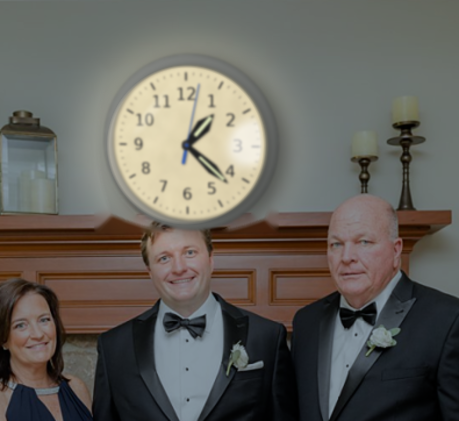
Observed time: 1:22:02
